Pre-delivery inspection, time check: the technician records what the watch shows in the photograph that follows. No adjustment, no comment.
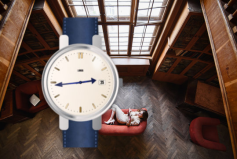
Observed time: 2:44
